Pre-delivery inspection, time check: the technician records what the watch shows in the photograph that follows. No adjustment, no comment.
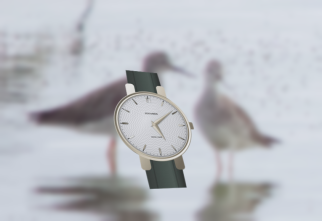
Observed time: 5:09
